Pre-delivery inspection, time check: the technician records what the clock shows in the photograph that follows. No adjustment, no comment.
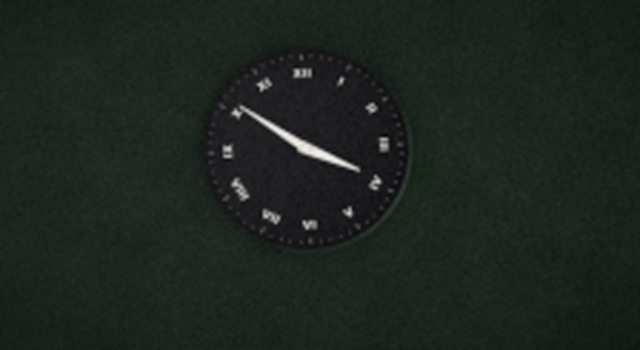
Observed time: 3:51
